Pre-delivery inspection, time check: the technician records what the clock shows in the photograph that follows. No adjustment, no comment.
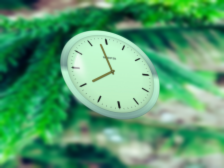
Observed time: 7:58
